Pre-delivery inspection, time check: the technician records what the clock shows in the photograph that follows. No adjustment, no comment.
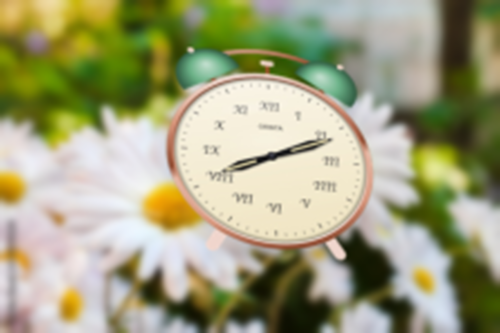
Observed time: 8:11
